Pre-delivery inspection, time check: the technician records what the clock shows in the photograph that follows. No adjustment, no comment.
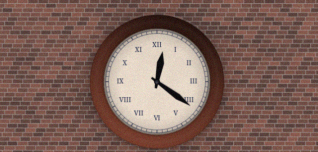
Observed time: 12:21
